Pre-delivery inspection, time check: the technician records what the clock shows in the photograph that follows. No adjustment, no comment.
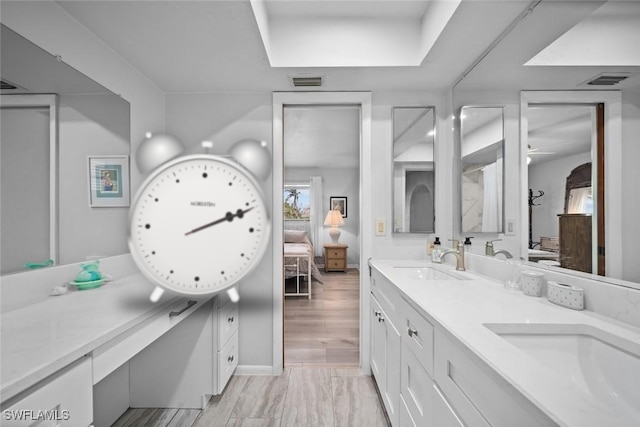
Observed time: 2:11:11
